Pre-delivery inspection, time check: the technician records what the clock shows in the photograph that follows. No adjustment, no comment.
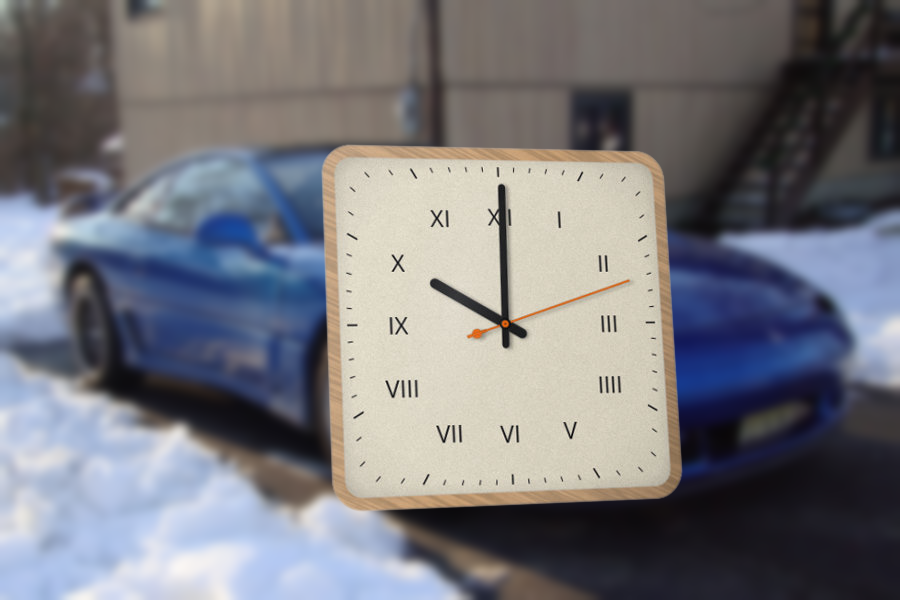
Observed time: 10:00:12
